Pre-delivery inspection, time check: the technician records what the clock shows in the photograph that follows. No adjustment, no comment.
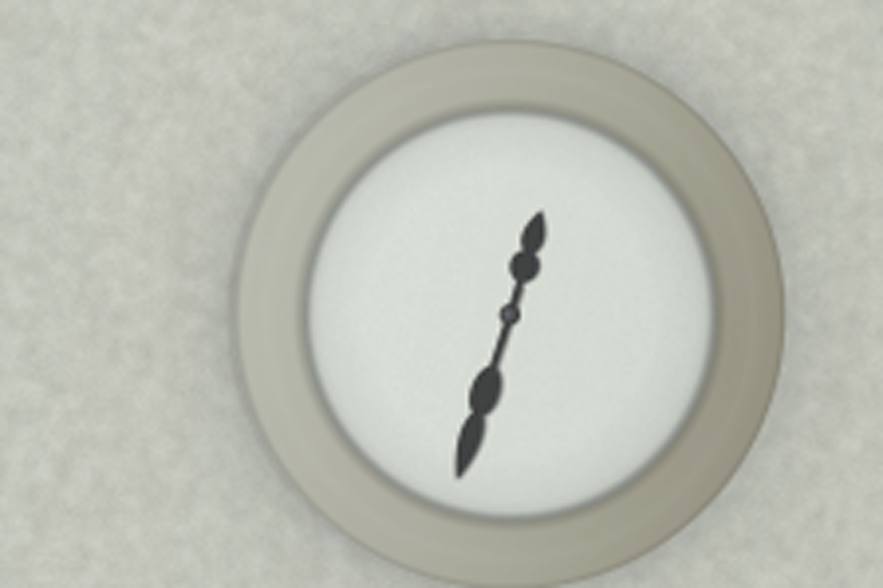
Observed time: 12:33
